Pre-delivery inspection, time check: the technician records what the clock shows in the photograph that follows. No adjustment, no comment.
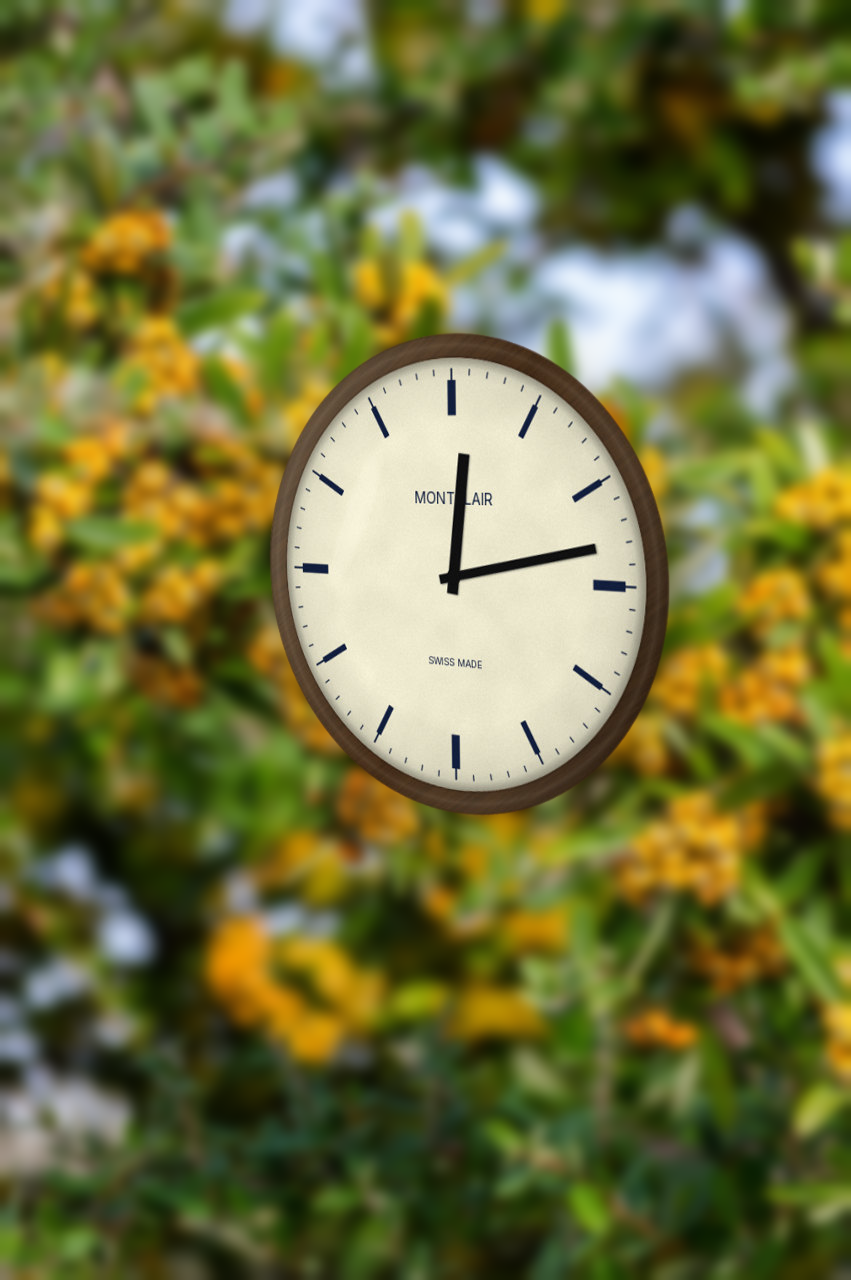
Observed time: 12:13
